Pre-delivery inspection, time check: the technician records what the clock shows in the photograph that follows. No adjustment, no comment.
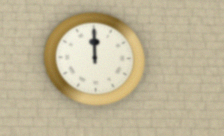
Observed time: 12:00
